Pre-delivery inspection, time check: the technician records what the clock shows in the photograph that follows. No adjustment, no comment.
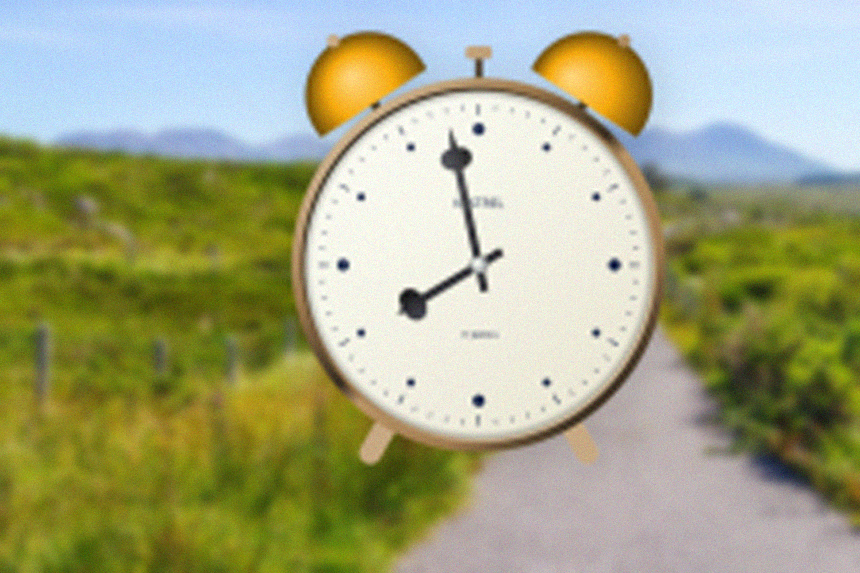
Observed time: 7:58
